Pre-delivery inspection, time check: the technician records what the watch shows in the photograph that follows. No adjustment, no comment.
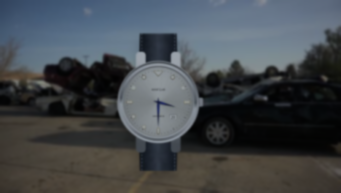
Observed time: 3:30
